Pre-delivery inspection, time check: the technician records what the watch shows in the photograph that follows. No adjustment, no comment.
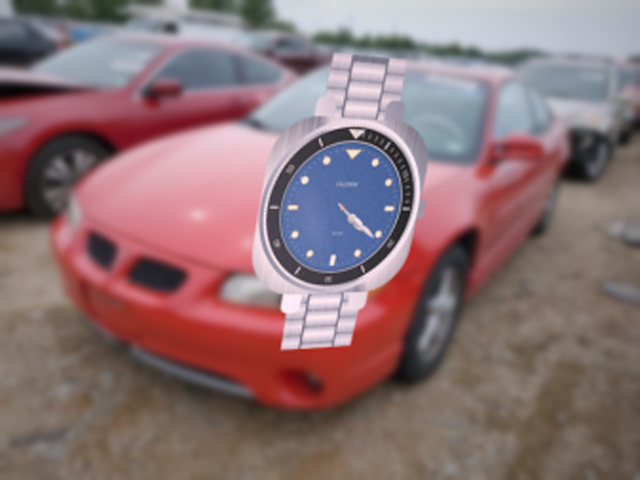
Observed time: 4:21
